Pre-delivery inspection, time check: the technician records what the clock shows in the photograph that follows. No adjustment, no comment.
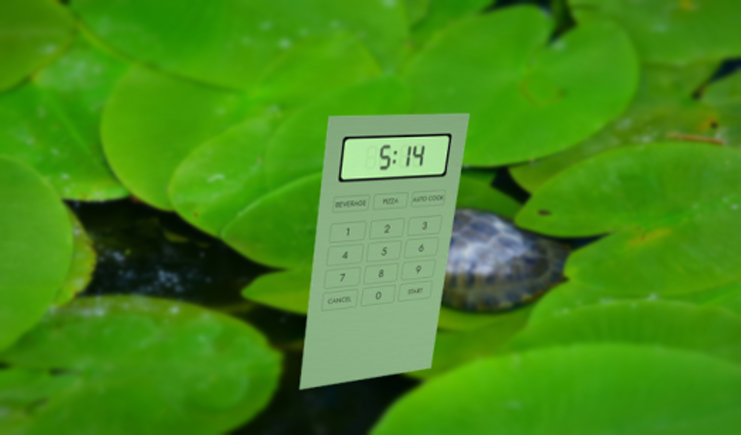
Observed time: 5:14
